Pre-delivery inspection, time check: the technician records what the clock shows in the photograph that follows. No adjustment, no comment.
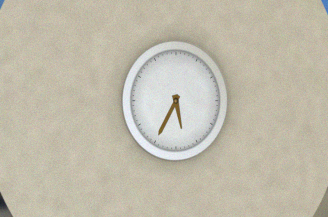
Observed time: 5:35
